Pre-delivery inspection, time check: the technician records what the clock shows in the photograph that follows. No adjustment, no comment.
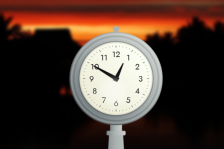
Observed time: 12:50
